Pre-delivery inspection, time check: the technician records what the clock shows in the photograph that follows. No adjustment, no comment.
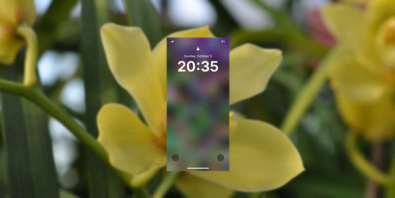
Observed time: 20:35
